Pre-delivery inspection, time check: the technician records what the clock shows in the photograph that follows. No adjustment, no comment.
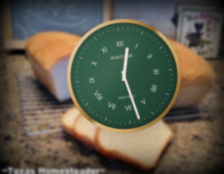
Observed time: 12:28
